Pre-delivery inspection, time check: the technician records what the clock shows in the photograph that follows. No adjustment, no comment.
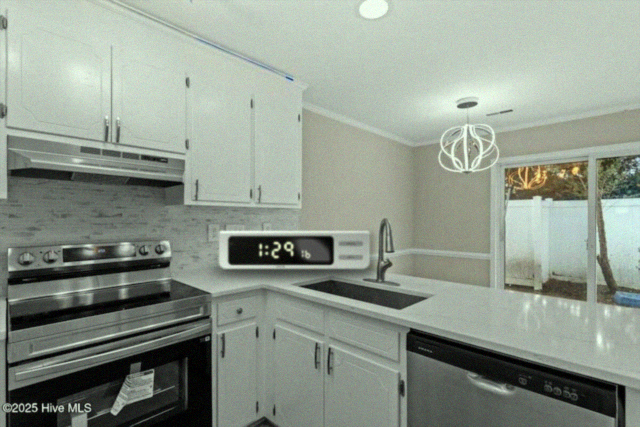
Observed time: 1:29
